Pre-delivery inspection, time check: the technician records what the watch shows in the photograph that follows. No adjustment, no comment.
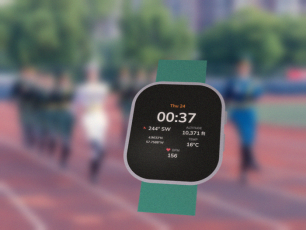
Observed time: 0:37
